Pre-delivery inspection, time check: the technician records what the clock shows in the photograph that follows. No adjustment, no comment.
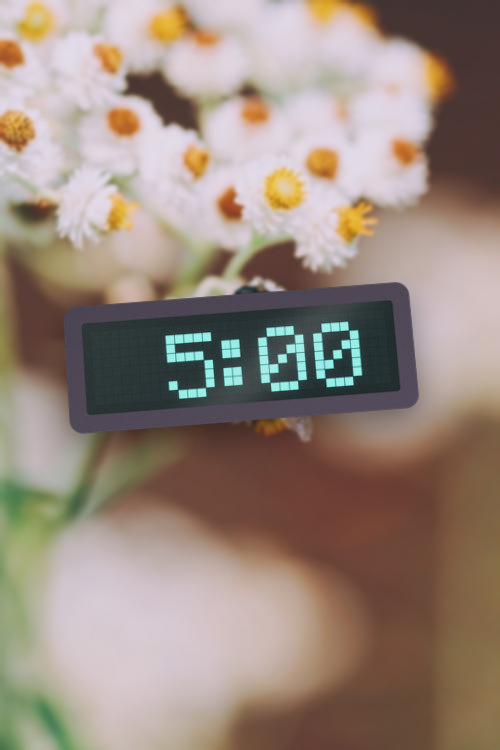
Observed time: 5:00
